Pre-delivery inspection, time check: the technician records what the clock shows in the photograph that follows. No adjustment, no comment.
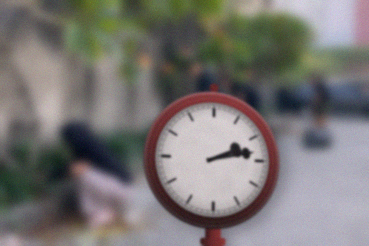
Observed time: 2:13
